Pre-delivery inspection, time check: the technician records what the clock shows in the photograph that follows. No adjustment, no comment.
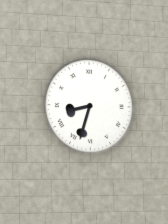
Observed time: 8:33
